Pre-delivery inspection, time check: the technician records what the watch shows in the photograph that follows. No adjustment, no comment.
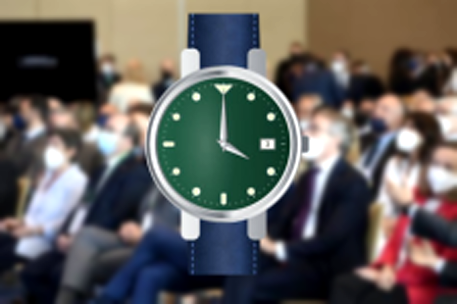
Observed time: 4:00
